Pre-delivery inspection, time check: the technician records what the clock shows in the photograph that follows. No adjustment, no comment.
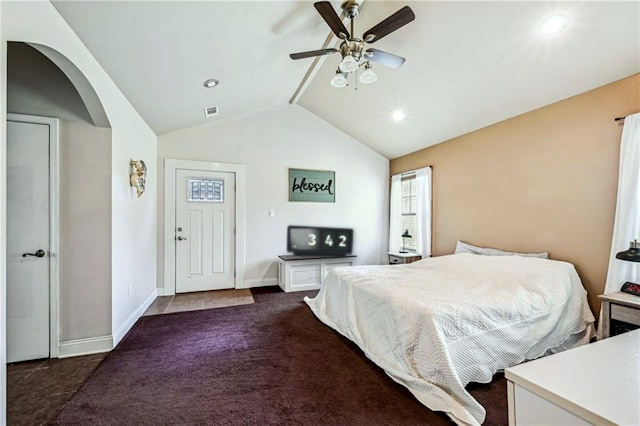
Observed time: 3:42
